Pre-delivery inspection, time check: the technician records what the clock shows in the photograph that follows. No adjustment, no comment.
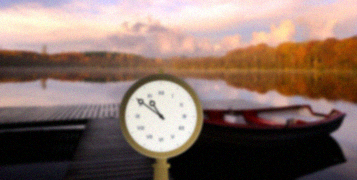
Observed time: 10:51
